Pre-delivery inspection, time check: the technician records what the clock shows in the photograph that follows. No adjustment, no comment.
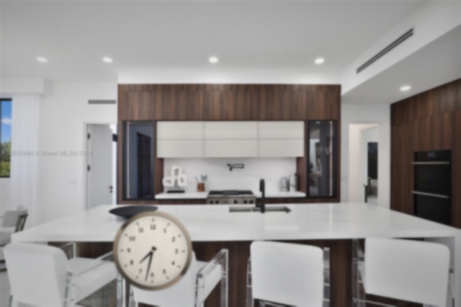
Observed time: 7:32
